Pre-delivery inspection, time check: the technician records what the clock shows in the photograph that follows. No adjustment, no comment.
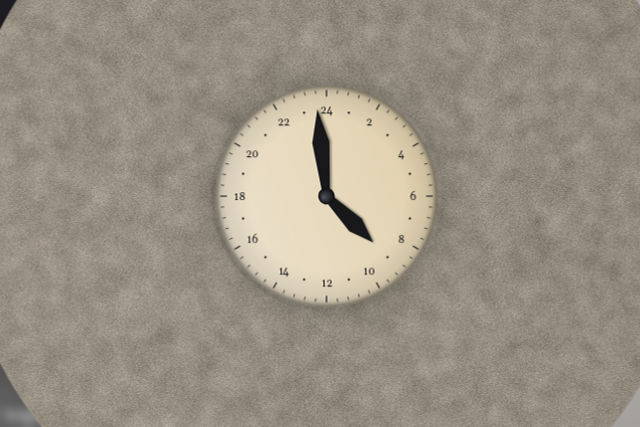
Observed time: 8:59
